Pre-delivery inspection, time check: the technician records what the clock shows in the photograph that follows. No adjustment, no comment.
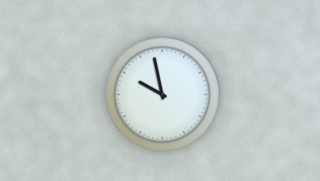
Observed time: 9:58
